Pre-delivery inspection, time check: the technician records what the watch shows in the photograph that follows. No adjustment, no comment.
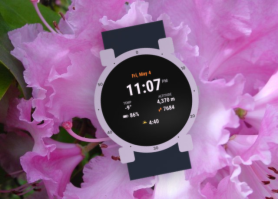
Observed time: 11:07
